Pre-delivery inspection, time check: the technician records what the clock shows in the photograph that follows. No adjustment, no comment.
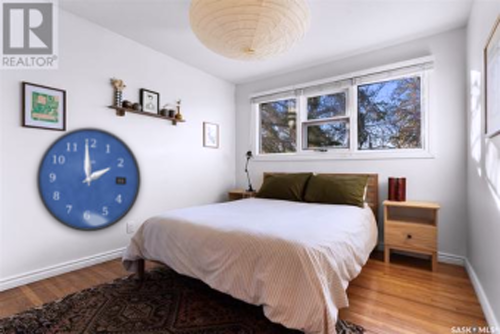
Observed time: 1:59
